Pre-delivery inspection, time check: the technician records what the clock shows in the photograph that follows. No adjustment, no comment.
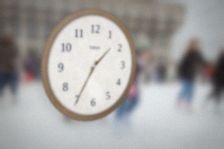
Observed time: 1:35
